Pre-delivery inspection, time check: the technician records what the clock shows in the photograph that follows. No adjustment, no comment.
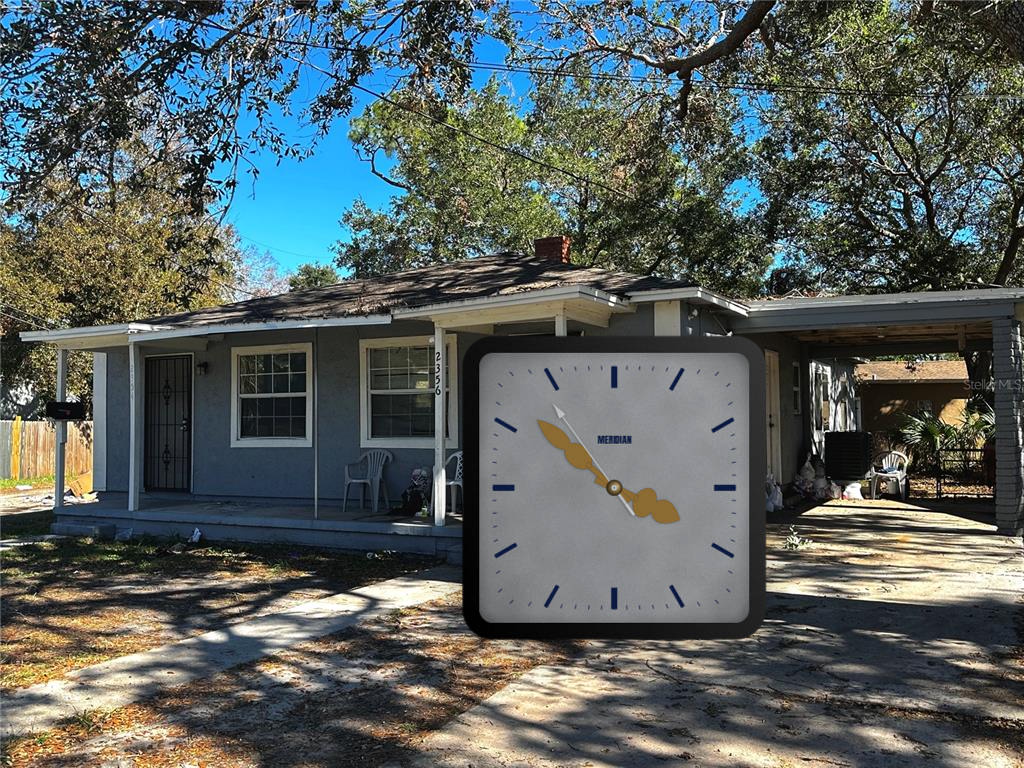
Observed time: 3:51:54
